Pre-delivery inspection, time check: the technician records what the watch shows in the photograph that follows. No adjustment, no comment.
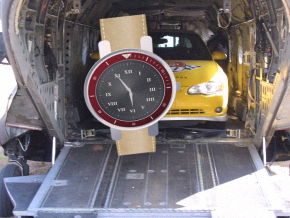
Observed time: 5:55
